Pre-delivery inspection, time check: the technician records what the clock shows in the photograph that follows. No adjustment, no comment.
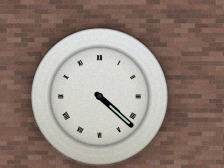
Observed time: 4:22
